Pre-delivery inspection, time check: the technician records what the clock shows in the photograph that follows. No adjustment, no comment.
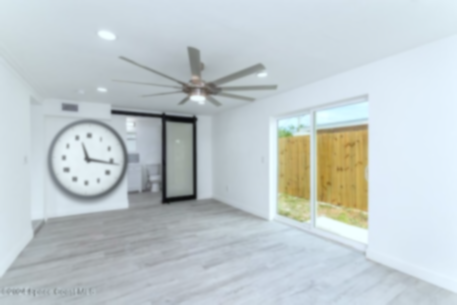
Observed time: 11:16
